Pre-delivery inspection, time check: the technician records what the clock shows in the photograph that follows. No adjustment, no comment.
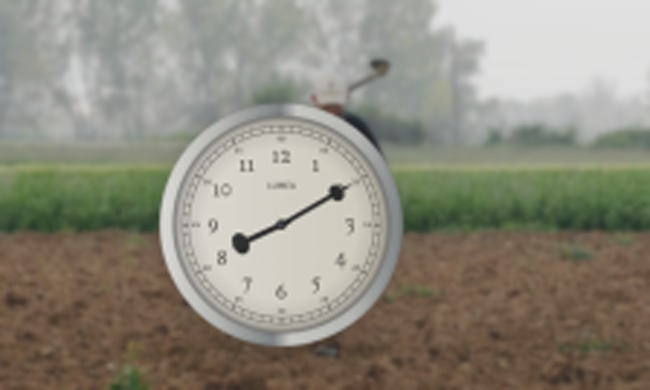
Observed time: 8:10
